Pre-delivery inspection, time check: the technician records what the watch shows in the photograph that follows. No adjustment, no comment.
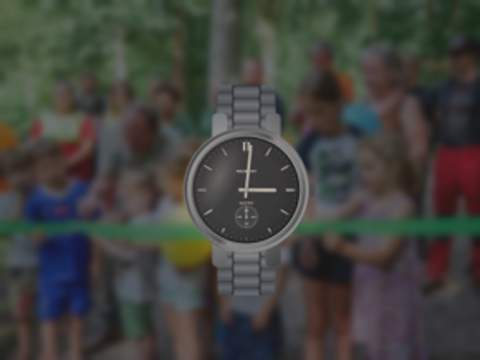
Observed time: 3:01
